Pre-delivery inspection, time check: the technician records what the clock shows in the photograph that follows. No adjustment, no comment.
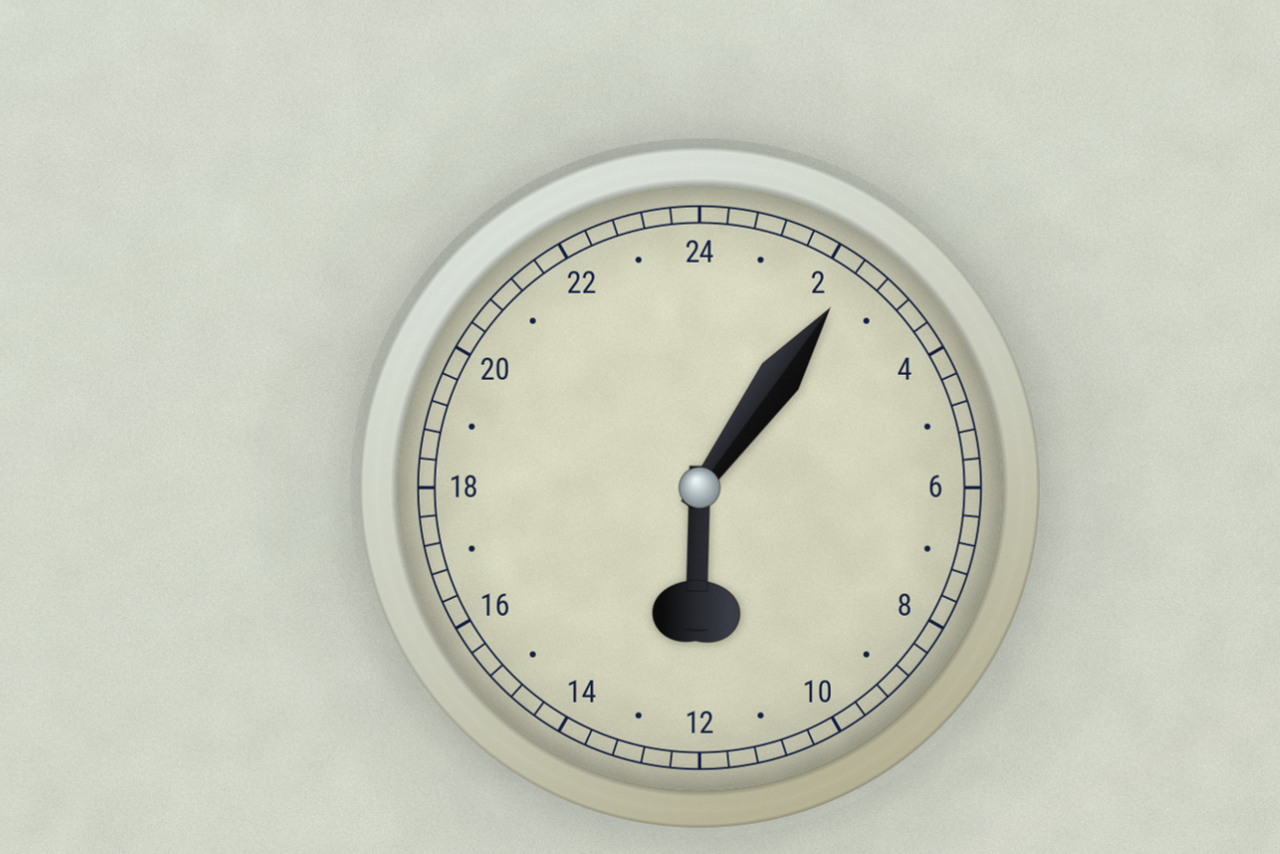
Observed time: 12:06
